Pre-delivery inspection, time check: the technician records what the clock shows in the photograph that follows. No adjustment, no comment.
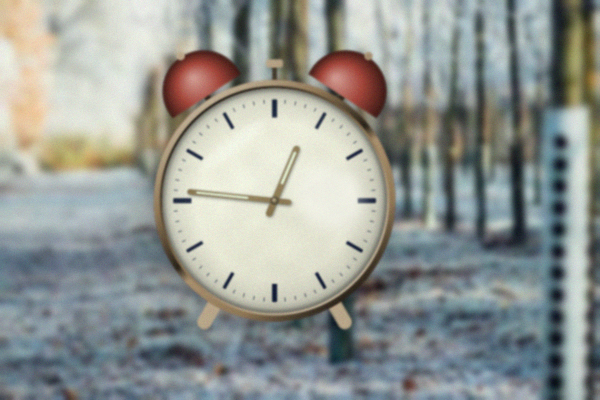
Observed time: 12:46
